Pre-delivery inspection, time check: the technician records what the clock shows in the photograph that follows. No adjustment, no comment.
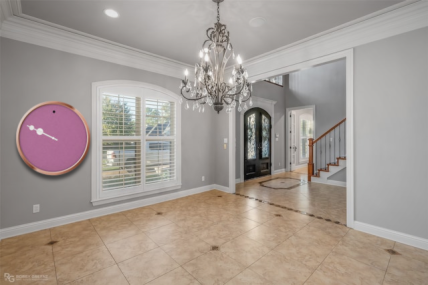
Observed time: 9:49
